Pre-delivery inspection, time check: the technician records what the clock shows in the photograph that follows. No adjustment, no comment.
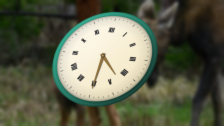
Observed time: 4:30
